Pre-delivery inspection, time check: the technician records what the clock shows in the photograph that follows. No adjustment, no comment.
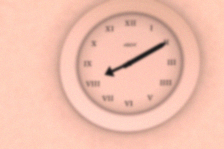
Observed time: 8:10
